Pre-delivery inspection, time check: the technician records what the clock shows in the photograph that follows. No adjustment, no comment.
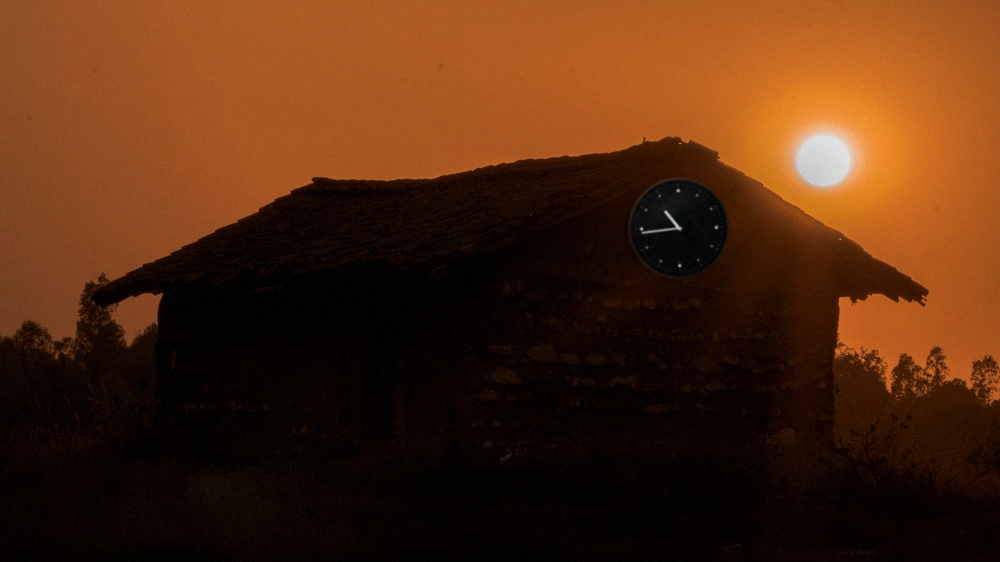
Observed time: 10:44
